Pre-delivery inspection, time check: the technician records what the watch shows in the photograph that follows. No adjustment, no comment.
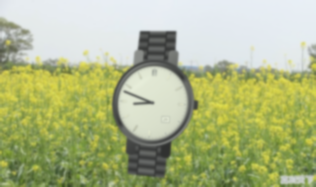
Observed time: 8:48
